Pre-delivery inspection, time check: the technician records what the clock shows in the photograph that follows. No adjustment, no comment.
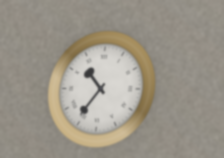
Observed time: 10:36
